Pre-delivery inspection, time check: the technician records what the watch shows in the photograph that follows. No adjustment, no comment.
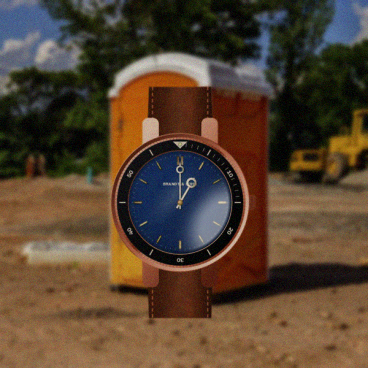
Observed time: 1:00
